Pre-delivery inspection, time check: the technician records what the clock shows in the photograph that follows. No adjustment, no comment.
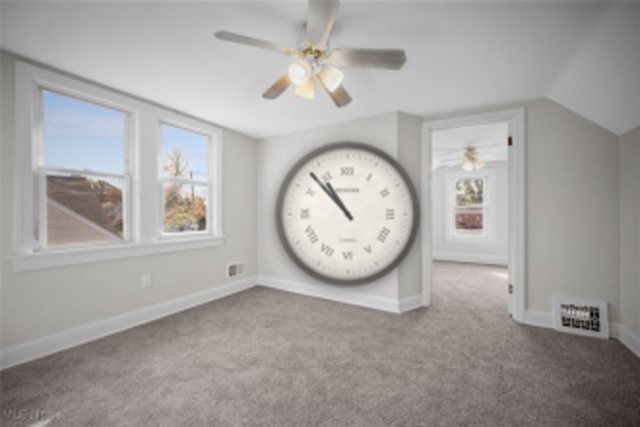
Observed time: 10:53
